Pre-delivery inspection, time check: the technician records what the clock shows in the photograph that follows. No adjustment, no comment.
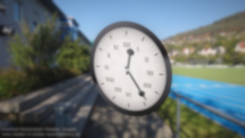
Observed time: 12:24
